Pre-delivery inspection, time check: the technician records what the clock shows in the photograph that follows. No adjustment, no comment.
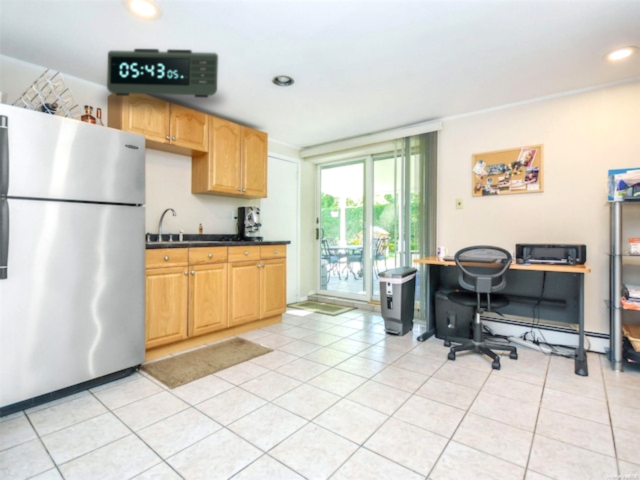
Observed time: 5:43
